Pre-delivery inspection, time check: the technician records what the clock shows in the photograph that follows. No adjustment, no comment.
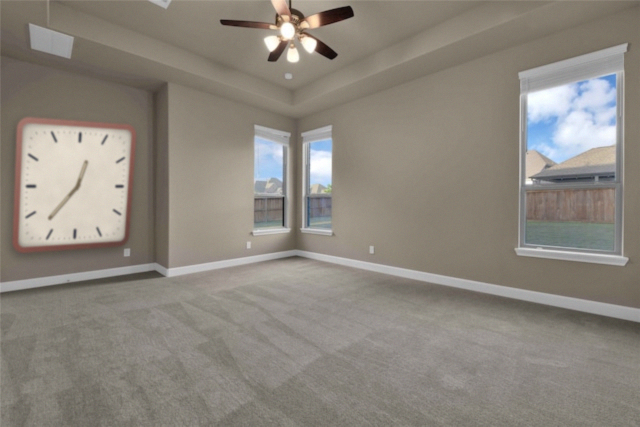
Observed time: 12:37
